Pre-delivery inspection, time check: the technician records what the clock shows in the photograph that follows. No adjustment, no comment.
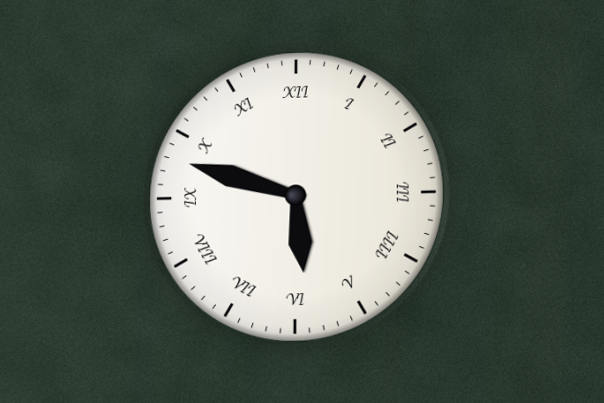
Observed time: 5:48
